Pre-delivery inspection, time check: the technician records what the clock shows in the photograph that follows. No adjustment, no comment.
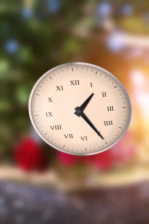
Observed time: 1:25
